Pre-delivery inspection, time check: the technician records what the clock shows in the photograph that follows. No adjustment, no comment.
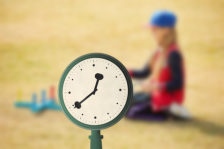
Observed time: 12:39
